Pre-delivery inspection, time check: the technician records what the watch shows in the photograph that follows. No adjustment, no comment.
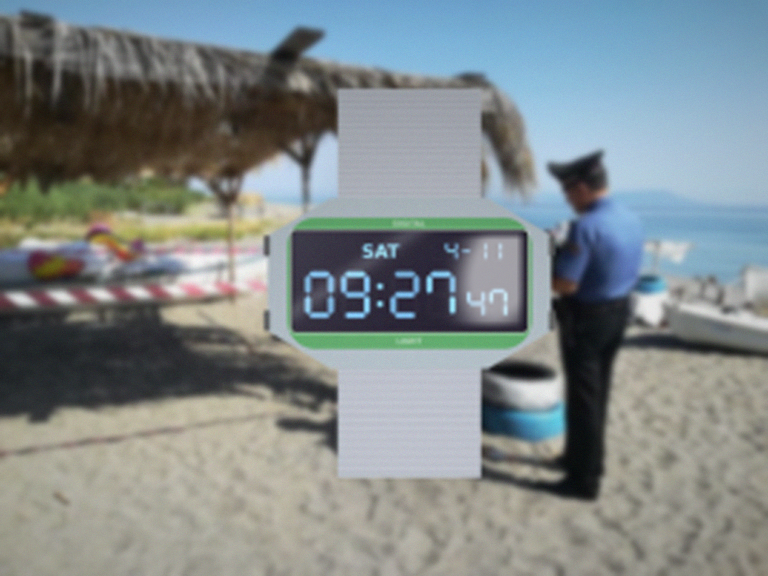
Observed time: 9:27:47
